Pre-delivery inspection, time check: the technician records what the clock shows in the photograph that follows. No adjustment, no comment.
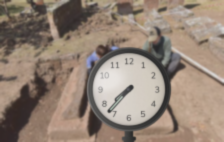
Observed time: 7:37
